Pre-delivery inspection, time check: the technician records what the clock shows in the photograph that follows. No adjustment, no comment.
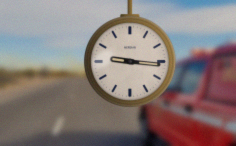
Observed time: 9:16
